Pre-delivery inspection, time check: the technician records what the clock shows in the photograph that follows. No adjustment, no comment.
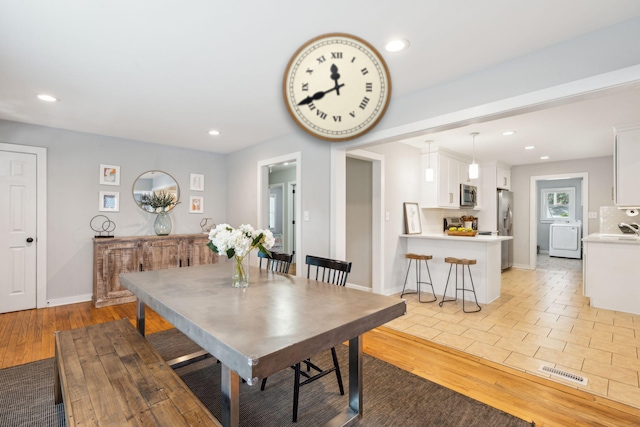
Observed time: 11:41
